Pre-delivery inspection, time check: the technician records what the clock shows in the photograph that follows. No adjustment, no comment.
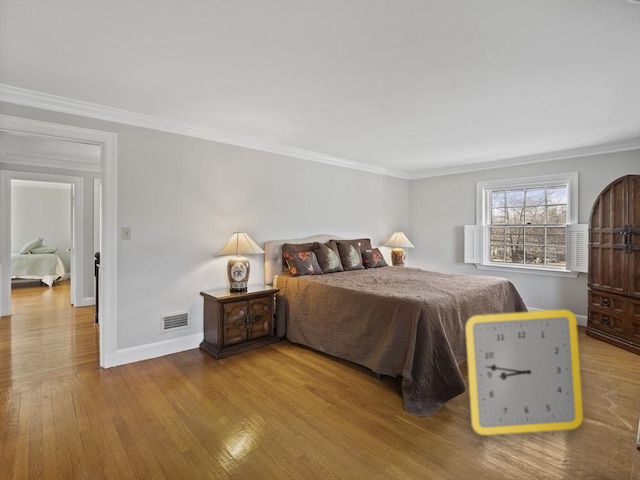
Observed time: 8:47
